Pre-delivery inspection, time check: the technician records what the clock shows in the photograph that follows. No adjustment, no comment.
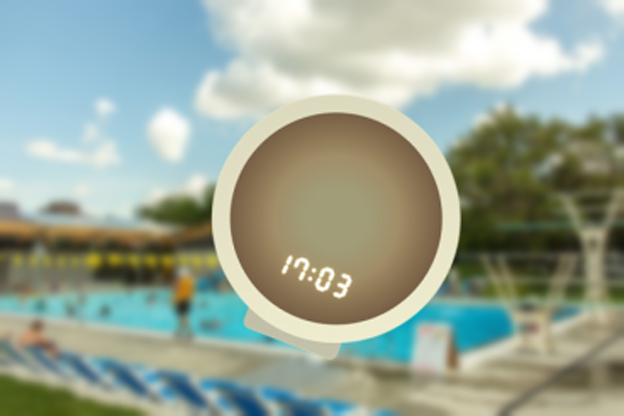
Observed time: 17:03
